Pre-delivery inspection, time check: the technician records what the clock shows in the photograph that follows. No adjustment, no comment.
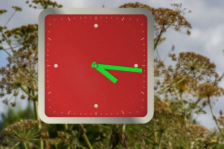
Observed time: 4:16
